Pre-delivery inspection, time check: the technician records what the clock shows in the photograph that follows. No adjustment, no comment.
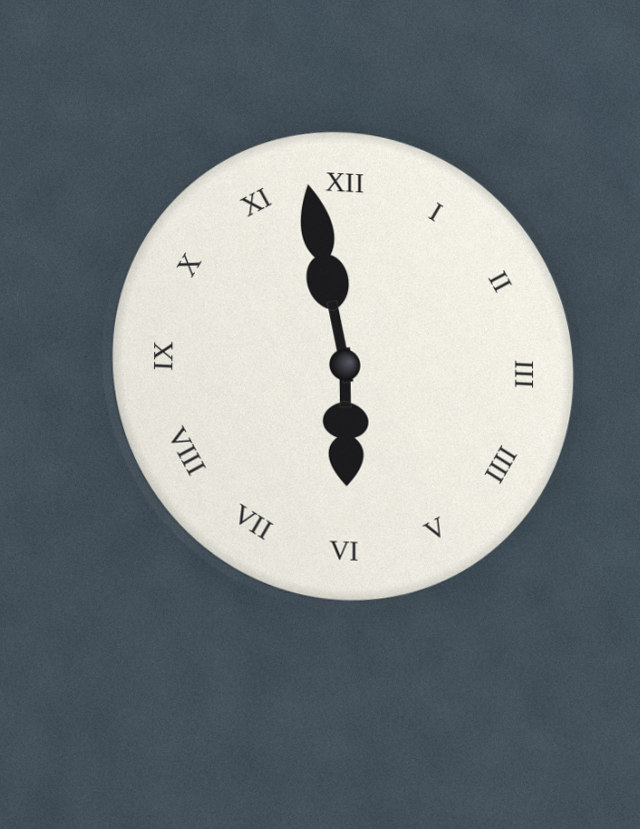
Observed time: 5:58
